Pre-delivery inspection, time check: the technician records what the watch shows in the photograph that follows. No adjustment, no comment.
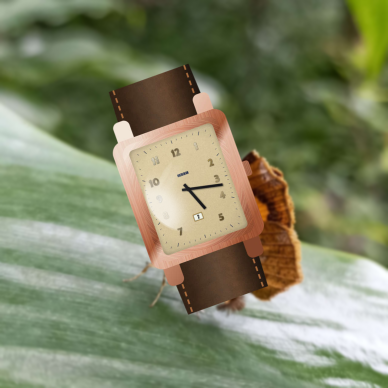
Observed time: 5:17
